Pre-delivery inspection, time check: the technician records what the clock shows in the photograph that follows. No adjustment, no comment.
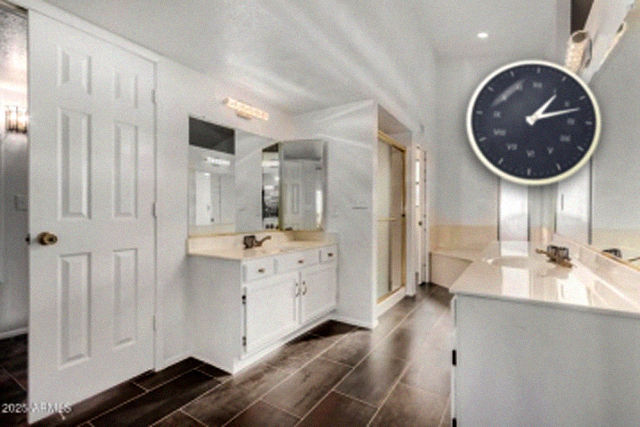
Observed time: 1:12
